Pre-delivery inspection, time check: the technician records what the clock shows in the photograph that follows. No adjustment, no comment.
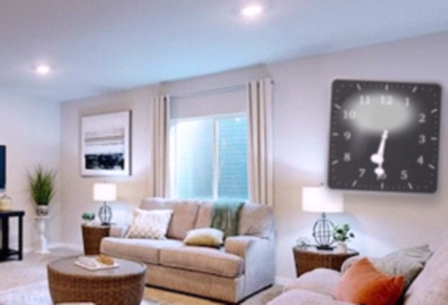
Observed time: 6:31
